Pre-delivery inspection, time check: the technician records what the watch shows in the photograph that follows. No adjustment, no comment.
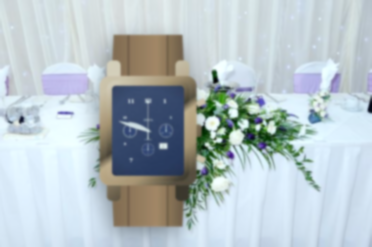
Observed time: 9:48
